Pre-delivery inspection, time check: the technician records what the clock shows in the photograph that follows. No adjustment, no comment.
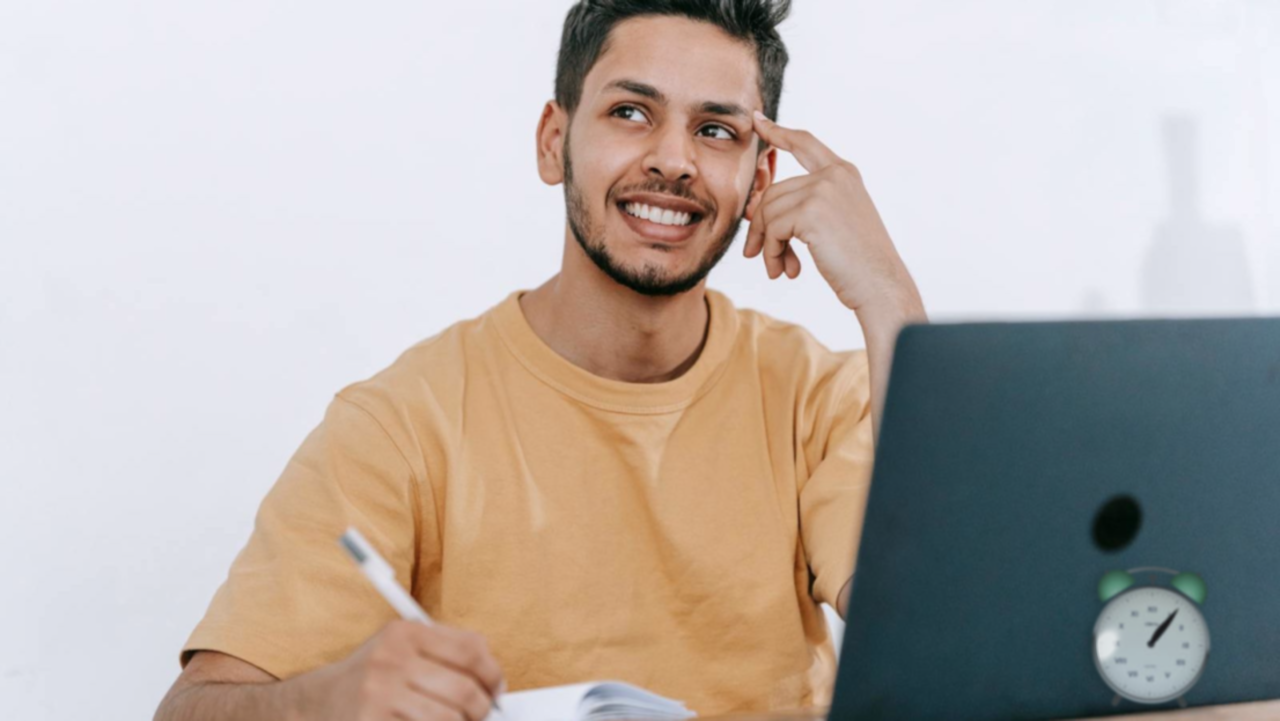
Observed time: 1:06
